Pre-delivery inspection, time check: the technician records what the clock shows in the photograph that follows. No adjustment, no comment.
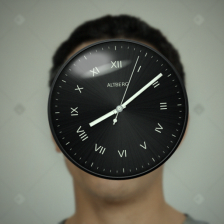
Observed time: 8:09:04
